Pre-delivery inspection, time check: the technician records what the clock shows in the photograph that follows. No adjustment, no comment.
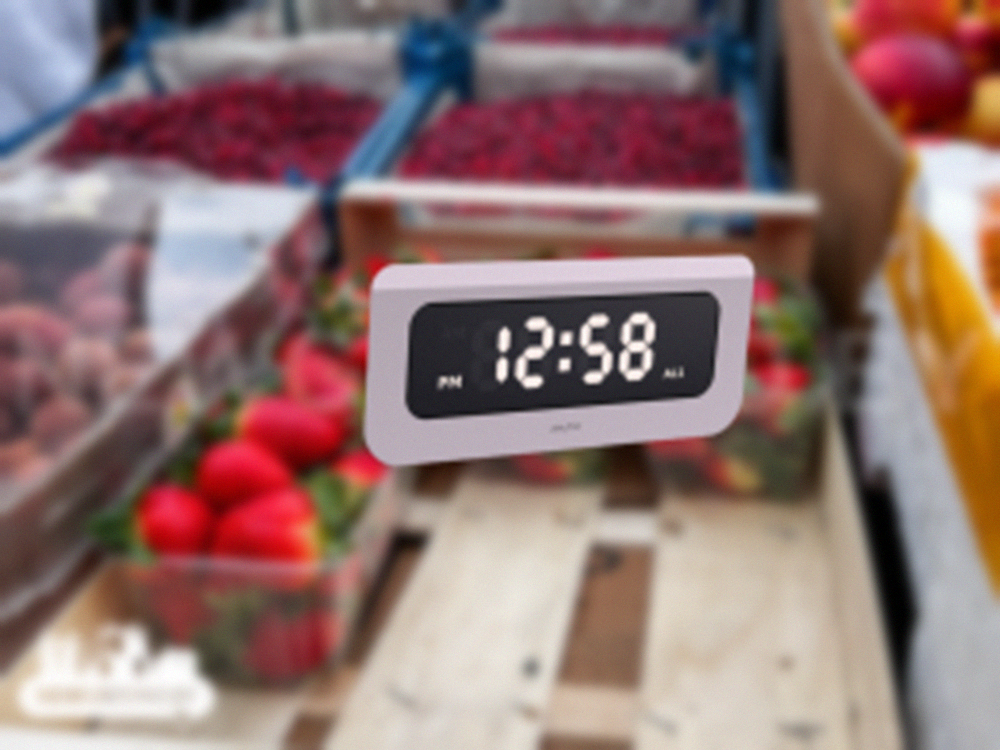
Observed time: 12:58
